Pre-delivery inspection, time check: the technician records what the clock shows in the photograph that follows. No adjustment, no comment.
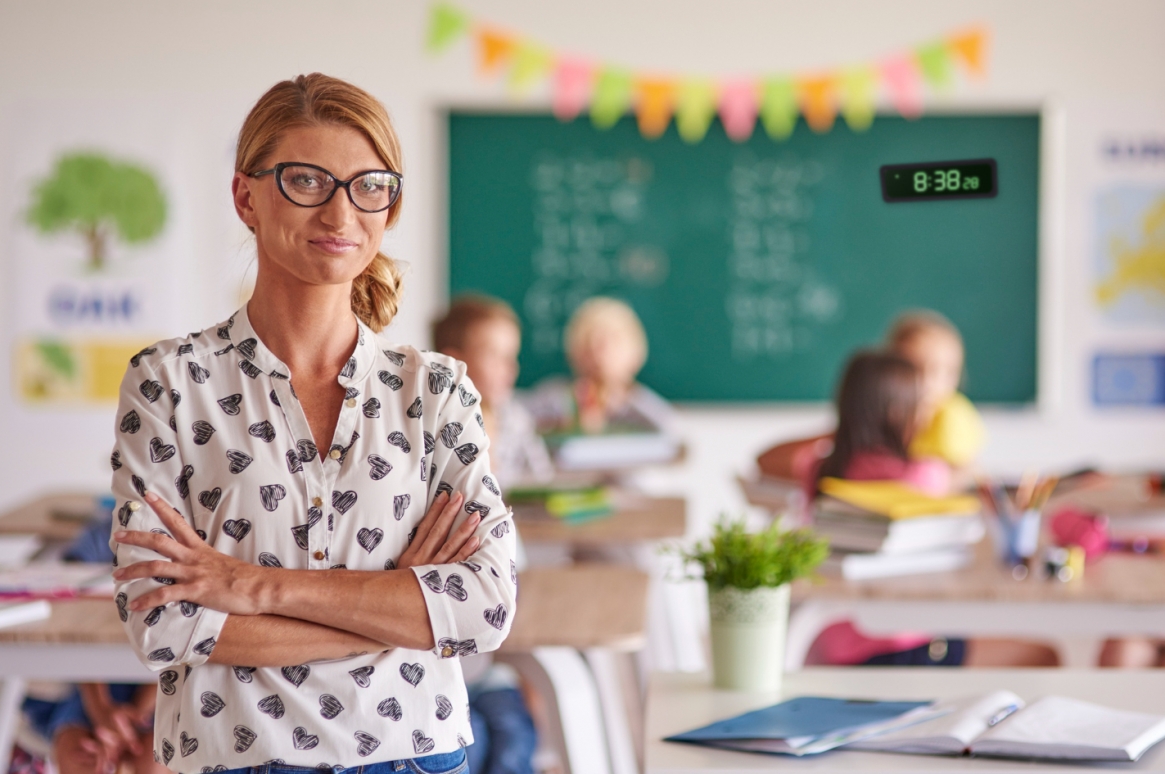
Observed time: 8:38
